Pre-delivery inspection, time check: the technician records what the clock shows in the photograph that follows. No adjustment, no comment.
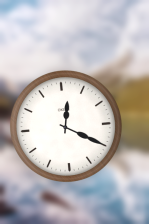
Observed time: 12:20
